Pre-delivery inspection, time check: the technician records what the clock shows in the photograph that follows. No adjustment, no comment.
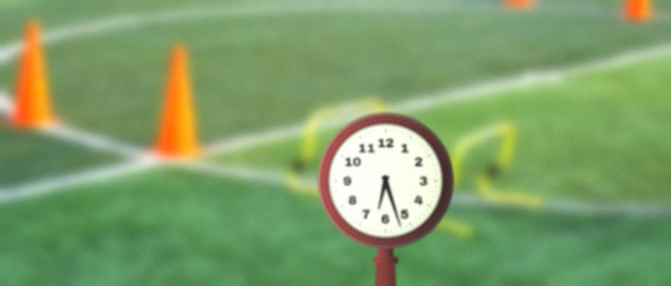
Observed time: 6:27
